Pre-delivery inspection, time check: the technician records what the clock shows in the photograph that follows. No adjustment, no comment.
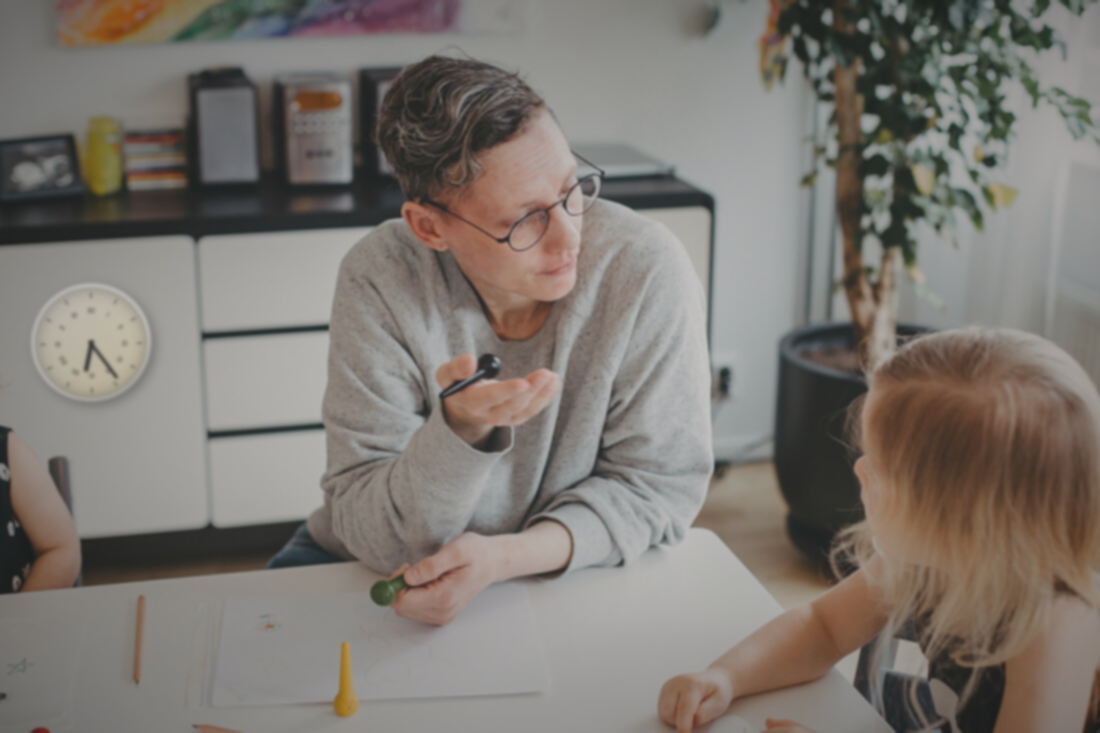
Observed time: 6:24
